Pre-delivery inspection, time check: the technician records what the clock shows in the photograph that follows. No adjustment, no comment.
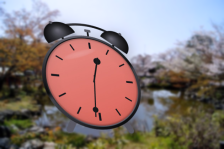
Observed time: 12:31
